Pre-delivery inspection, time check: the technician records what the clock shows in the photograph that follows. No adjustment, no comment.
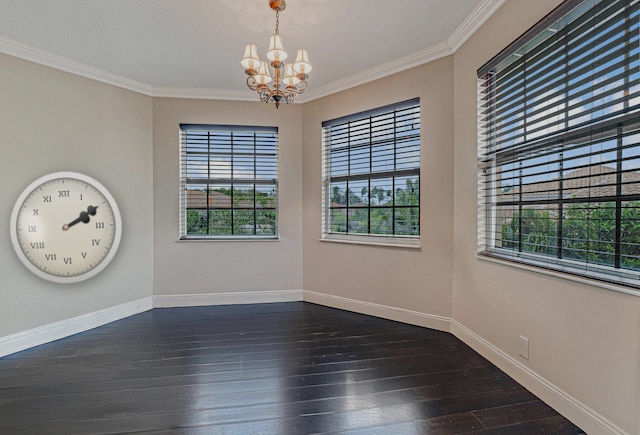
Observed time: 2:10
